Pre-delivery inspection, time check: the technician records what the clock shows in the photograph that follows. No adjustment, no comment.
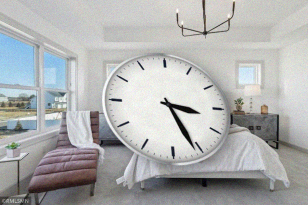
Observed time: 3:26
